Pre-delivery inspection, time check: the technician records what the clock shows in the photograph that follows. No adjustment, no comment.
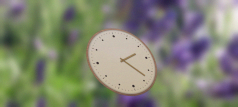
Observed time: 2:23
